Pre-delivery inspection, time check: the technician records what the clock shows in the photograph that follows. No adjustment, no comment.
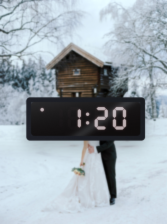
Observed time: 1:20
